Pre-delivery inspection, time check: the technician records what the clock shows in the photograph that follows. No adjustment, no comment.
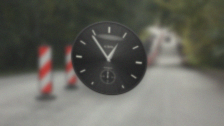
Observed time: 12:54
